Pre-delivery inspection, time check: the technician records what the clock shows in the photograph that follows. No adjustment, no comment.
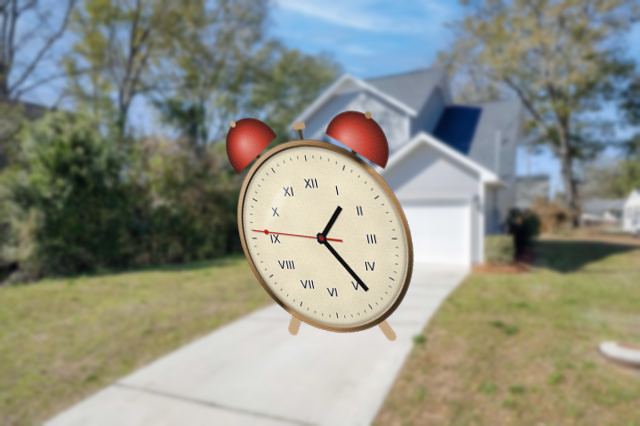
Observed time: 1:23:46
